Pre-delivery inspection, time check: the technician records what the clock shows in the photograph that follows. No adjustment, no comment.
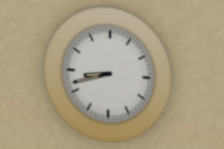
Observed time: 8:42
